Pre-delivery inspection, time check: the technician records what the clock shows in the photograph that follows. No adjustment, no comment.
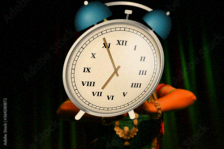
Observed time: 6:55
